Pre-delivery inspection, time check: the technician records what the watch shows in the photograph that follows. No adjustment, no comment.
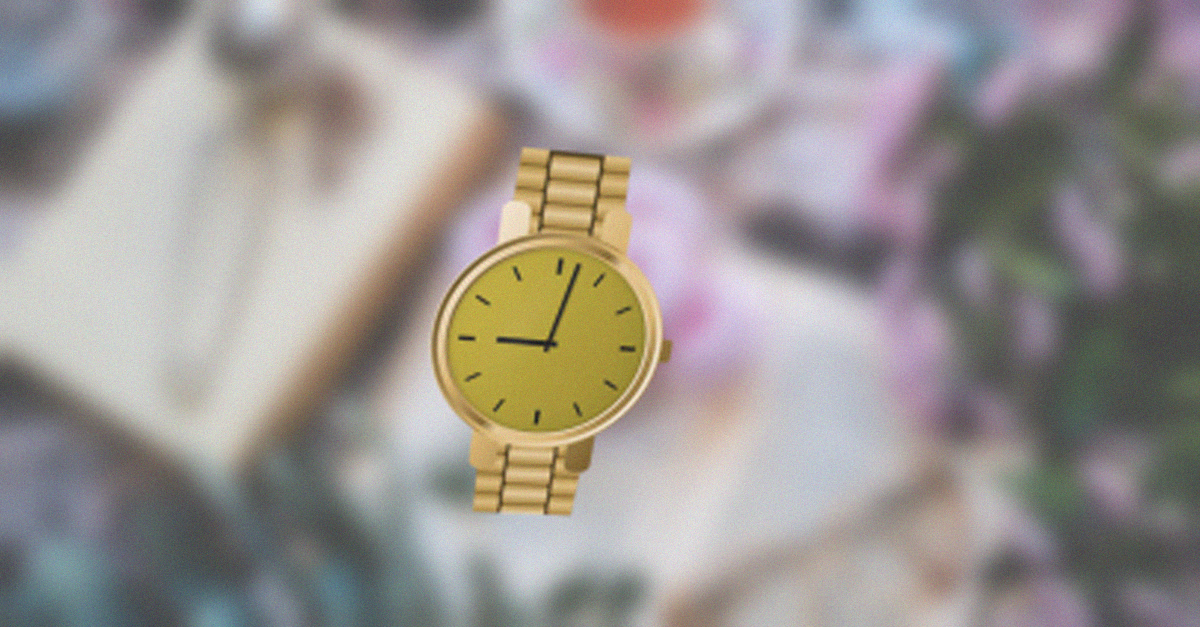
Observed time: 9:02
